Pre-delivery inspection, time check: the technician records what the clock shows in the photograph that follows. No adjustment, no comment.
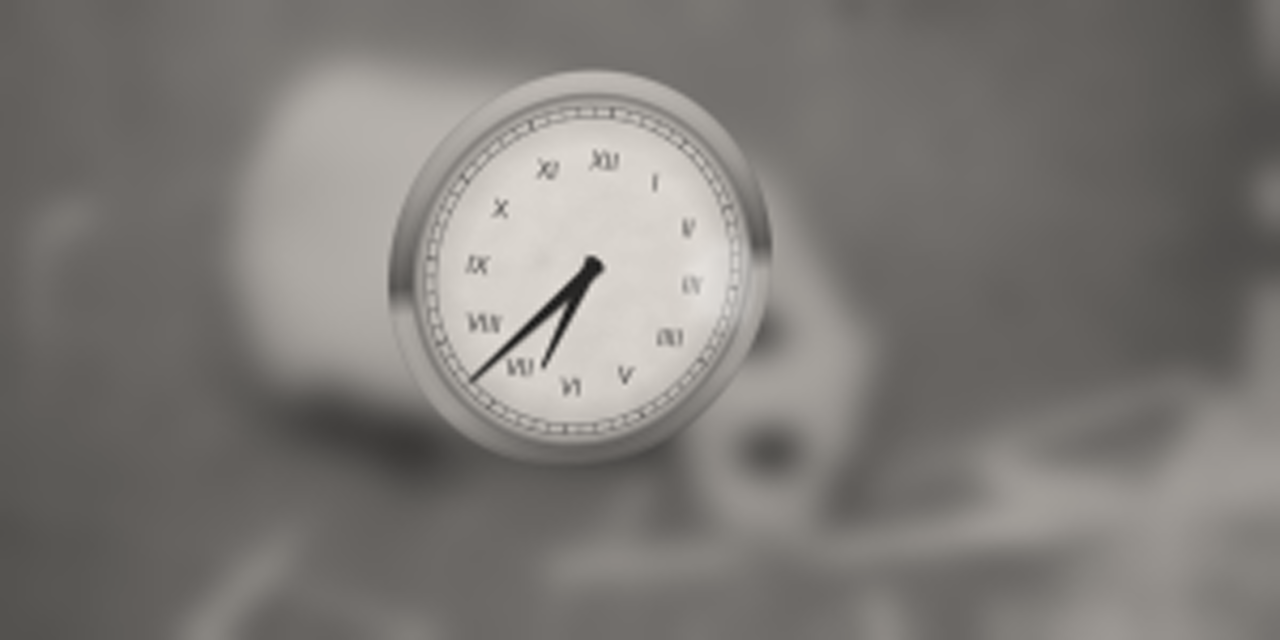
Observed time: 6:37
